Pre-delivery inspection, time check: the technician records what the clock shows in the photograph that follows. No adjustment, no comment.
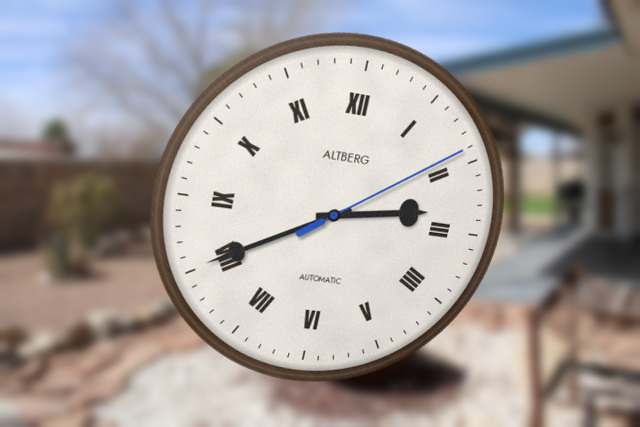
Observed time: 2:40:09
